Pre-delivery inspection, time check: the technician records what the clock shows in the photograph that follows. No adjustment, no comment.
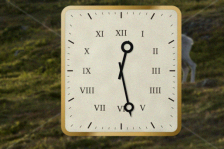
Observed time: 12:28
